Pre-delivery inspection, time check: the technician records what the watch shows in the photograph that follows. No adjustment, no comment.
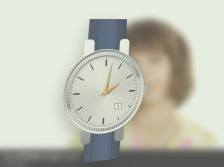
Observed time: 2:02
